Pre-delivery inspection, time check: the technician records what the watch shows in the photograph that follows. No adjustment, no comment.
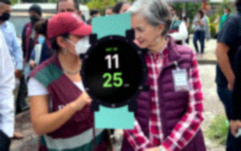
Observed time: 11:25
